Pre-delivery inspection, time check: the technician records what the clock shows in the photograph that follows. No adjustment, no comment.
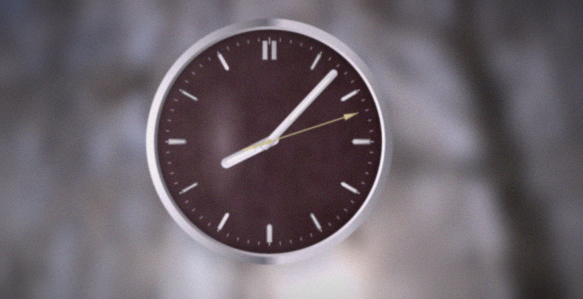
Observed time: 8:07:12
